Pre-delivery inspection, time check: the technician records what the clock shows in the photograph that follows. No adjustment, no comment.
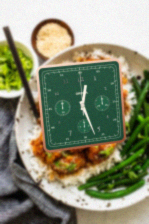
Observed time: 12:27
